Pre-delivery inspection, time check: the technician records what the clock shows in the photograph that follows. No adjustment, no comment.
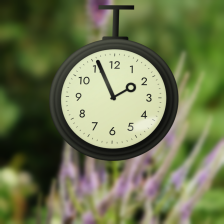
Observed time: 1:56
